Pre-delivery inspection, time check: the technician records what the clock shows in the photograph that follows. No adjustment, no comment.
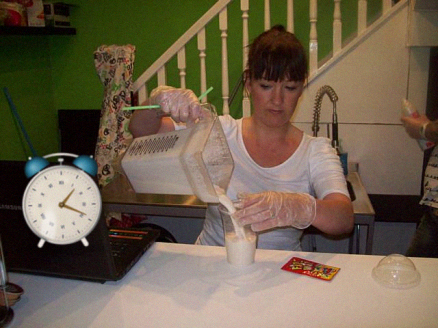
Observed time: 1:19
